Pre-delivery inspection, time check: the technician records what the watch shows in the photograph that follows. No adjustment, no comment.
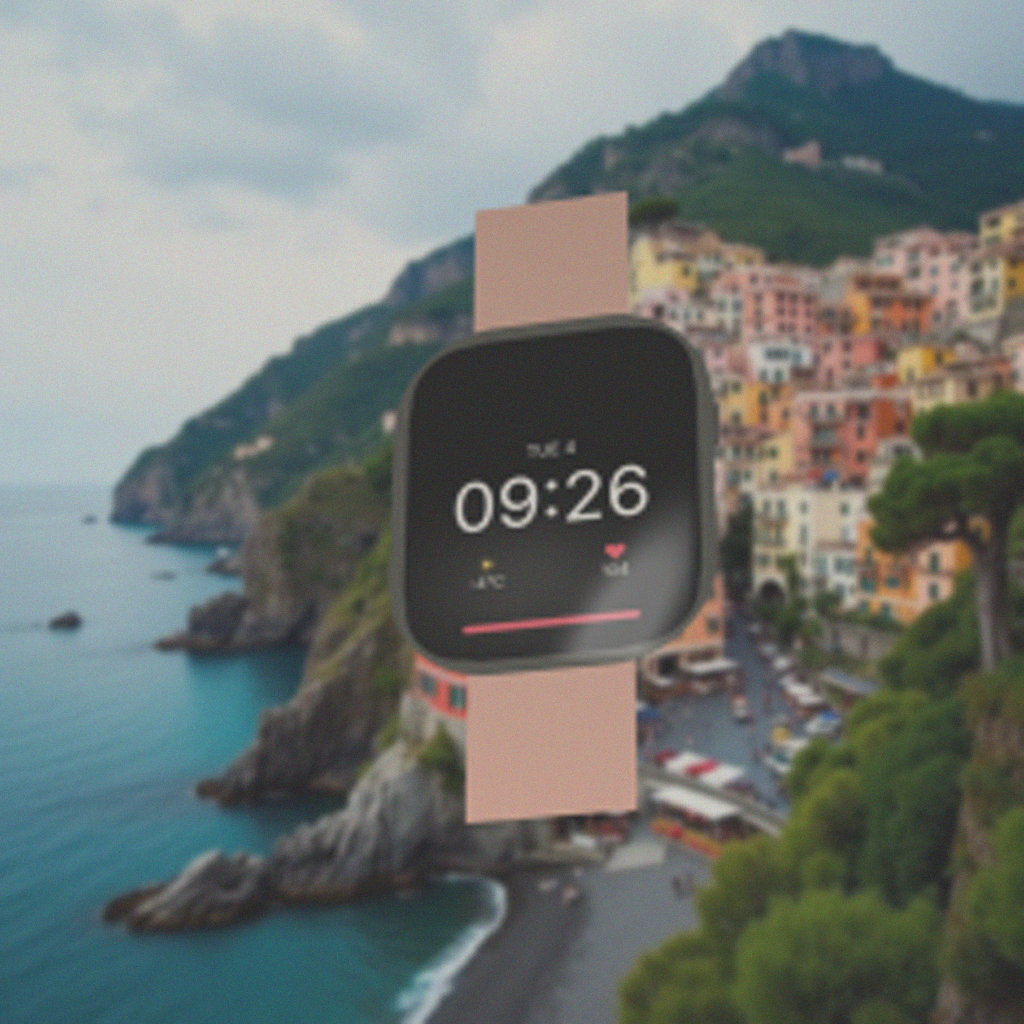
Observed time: 9:26
